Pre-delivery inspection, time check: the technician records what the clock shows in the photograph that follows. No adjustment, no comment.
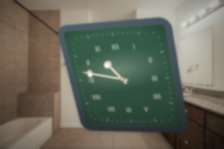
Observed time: 10:47
